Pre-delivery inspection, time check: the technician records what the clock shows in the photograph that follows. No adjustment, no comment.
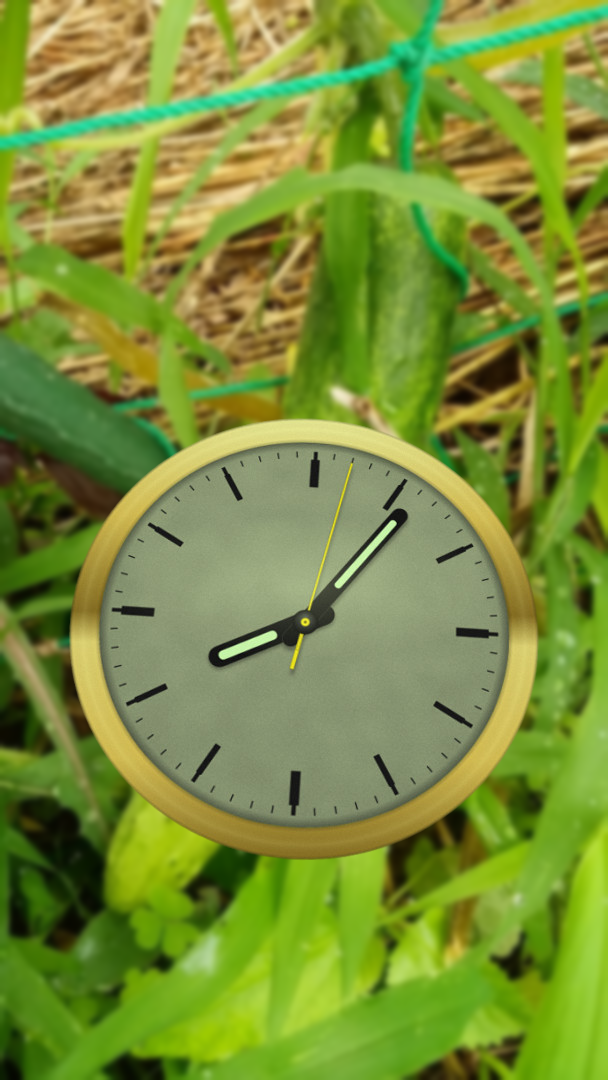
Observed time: 8:06:02
